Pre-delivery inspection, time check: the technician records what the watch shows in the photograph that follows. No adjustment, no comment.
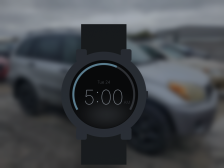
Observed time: 5:00
